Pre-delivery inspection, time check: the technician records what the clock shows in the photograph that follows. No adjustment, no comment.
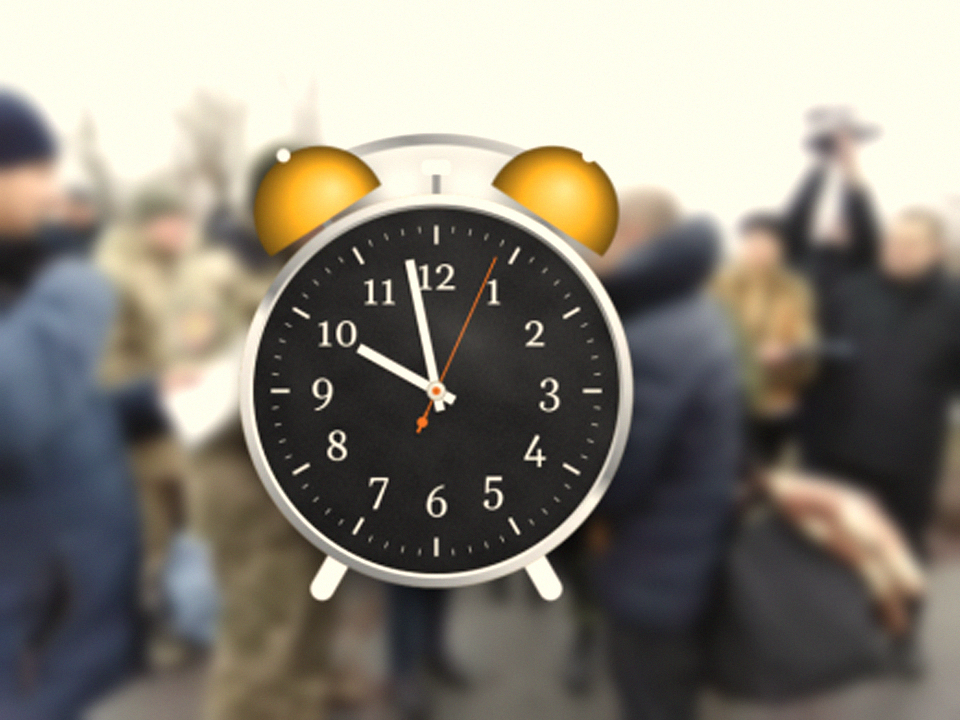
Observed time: 9:58:04
